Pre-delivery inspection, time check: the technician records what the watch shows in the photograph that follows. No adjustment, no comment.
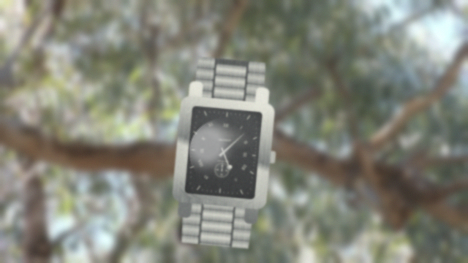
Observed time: 5:07
